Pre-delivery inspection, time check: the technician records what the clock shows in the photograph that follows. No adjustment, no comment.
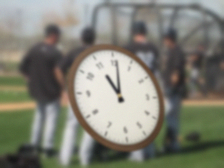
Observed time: 11:01
